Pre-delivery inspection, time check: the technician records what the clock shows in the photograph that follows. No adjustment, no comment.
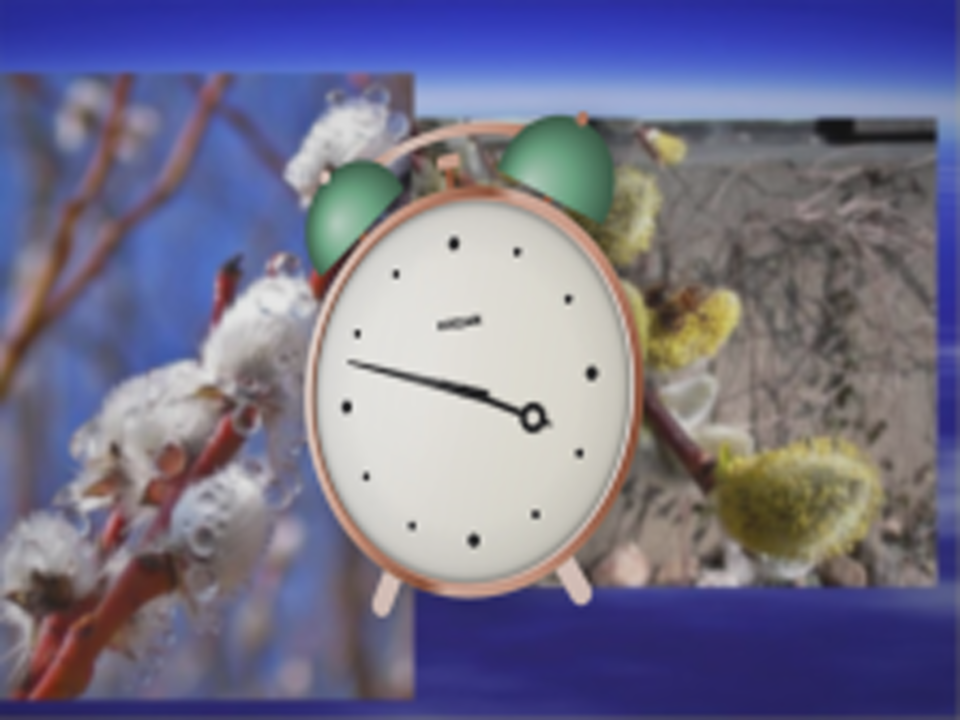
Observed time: 3:48
